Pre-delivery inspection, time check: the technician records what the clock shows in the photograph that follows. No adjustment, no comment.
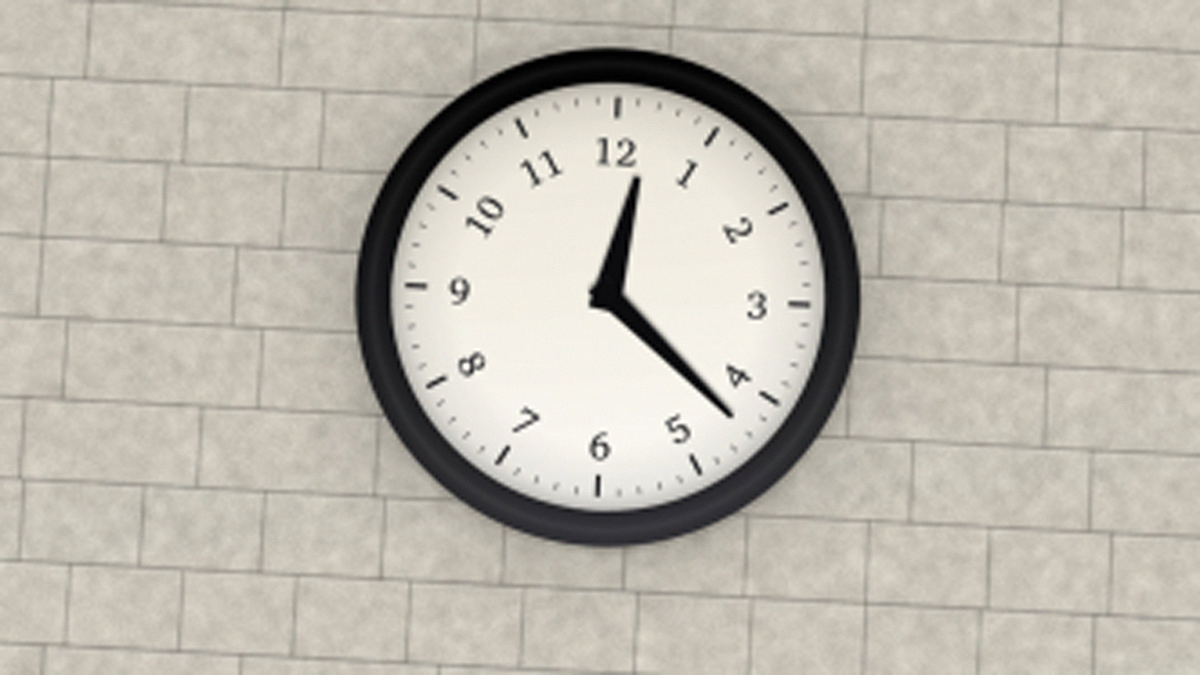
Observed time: 12:22
